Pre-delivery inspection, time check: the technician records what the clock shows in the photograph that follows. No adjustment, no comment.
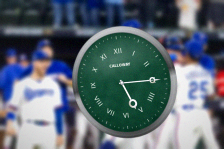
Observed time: 5:15
